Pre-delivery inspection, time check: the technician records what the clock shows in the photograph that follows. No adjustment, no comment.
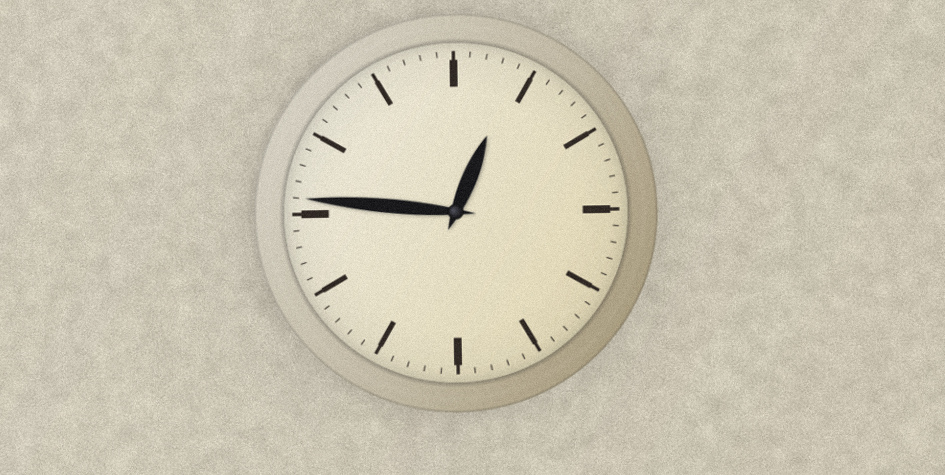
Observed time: 12:46
